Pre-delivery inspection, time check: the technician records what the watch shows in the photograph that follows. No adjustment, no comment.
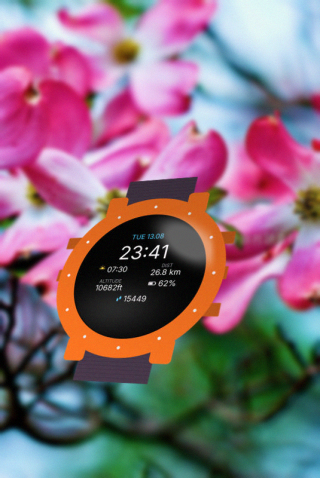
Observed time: 23:41
